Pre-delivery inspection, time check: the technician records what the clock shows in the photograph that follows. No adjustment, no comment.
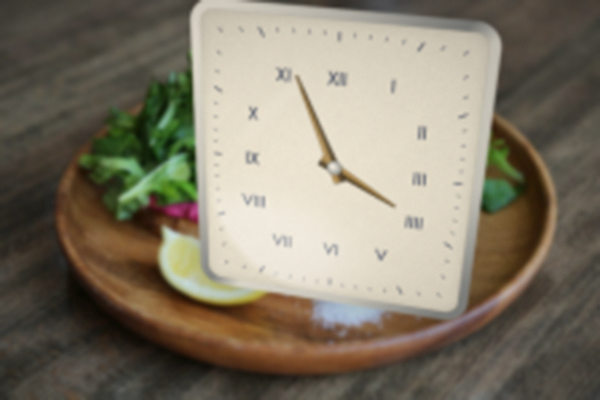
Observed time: 3:56
